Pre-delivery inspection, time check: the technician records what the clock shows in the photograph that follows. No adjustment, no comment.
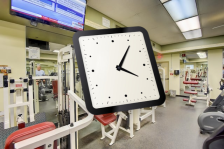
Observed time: 4:06
